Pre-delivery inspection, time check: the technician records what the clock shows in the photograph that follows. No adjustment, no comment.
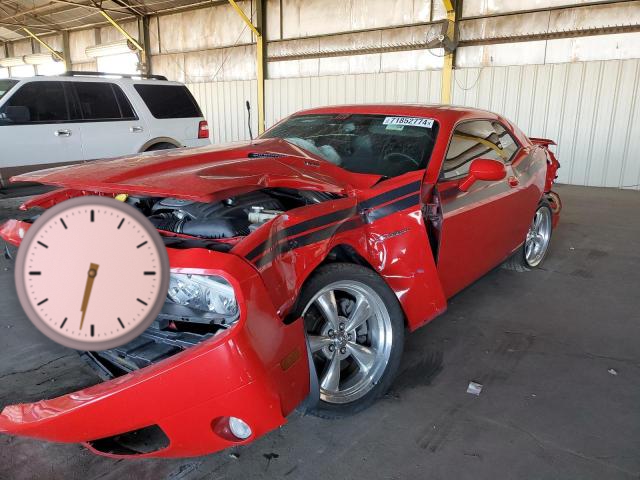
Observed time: 6:32
